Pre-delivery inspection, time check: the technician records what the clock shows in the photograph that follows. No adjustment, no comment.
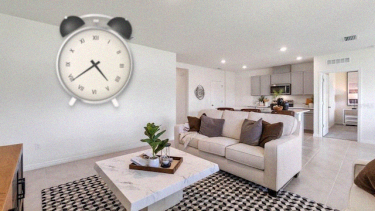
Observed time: 4:39
